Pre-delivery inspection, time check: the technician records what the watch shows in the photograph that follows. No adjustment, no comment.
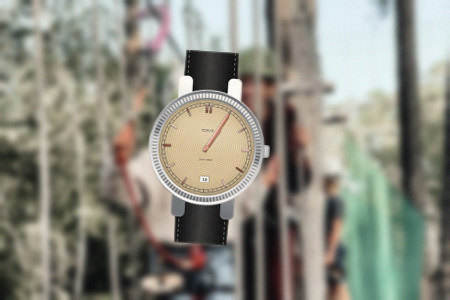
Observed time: 1:05
